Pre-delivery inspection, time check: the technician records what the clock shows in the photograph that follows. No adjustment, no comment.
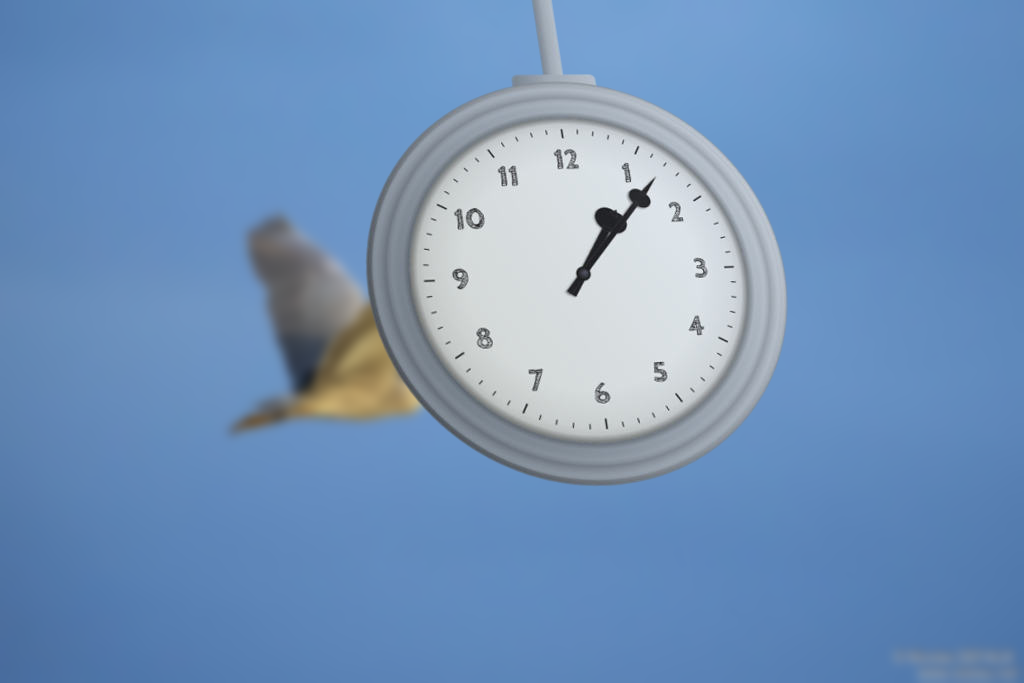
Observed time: 1:07
